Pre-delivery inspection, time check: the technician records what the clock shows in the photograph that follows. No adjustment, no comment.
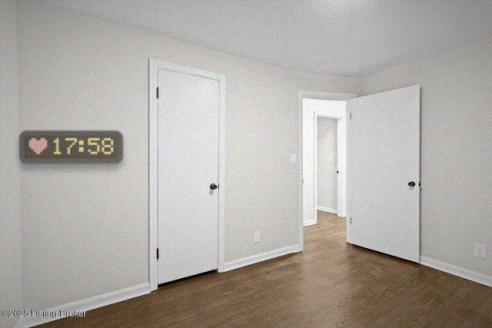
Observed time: 17:58
